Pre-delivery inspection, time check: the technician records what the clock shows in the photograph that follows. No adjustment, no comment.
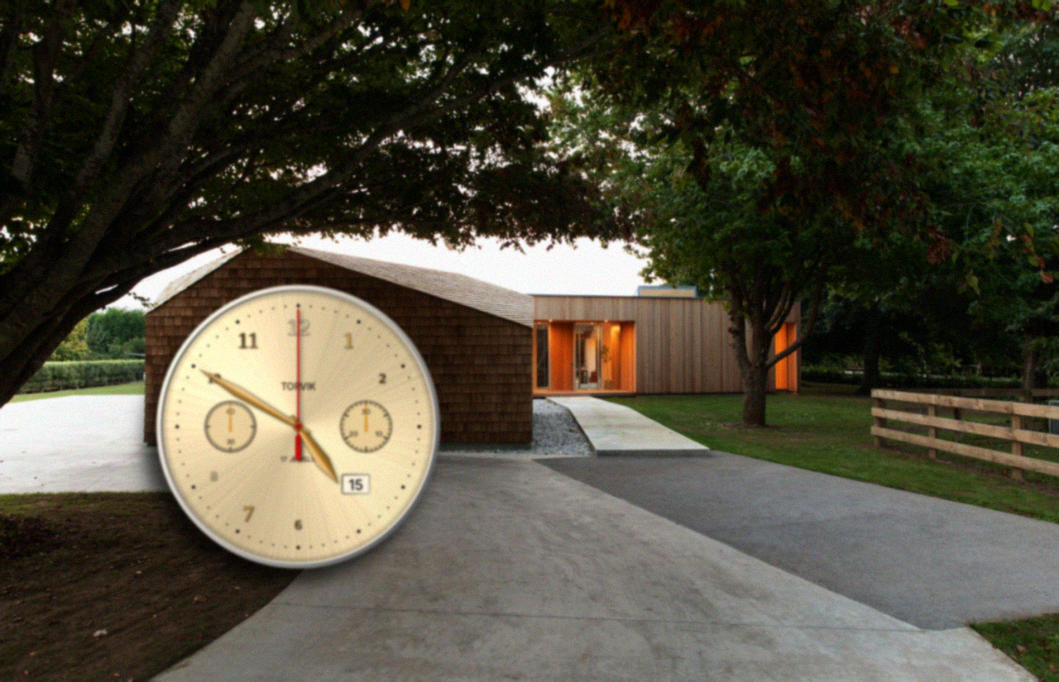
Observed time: 4:50
